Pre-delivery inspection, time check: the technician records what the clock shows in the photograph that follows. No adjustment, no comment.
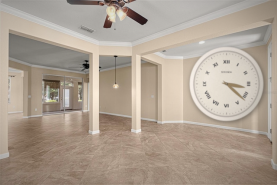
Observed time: 3:22
